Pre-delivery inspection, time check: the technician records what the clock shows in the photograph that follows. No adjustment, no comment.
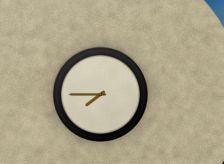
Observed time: 7:45
